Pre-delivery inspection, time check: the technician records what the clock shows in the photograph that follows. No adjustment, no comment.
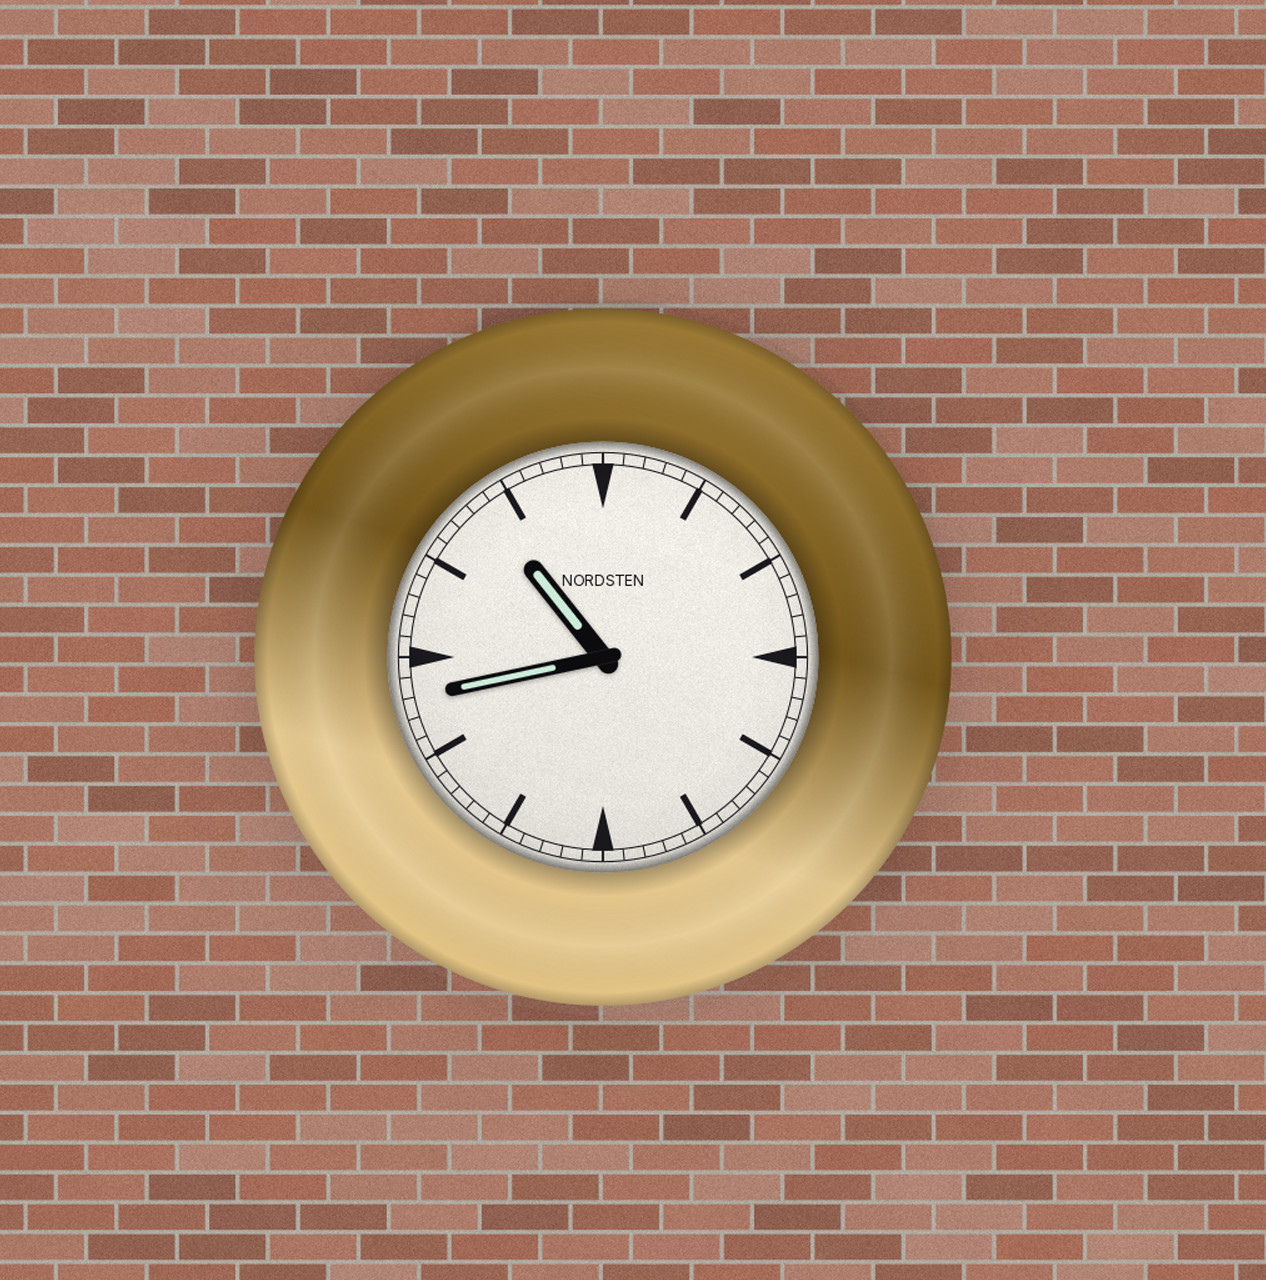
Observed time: 10:43
